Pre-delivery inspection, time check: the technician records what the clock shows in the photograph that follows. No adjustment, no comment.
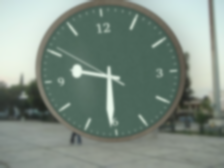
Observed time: 9:30:51
